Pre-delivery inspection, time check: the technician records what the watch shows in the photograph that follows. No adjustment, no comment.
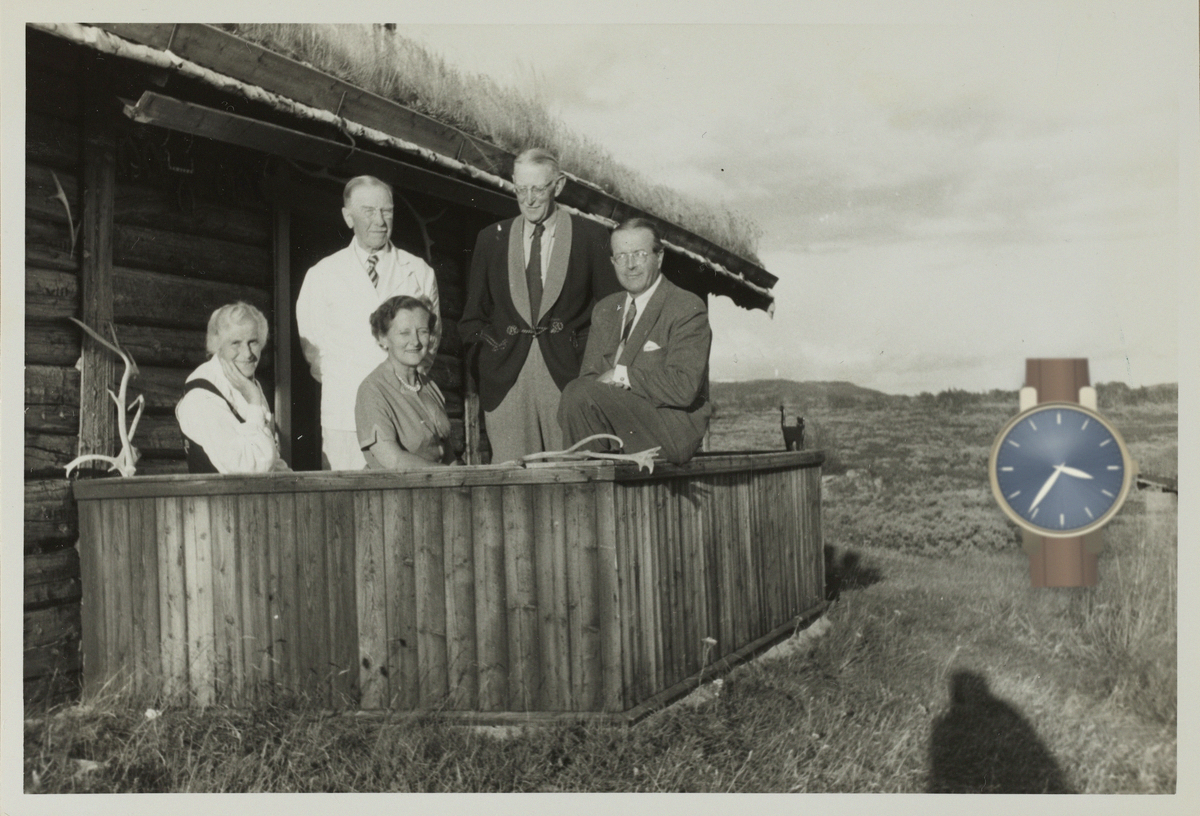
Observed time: 3:36
